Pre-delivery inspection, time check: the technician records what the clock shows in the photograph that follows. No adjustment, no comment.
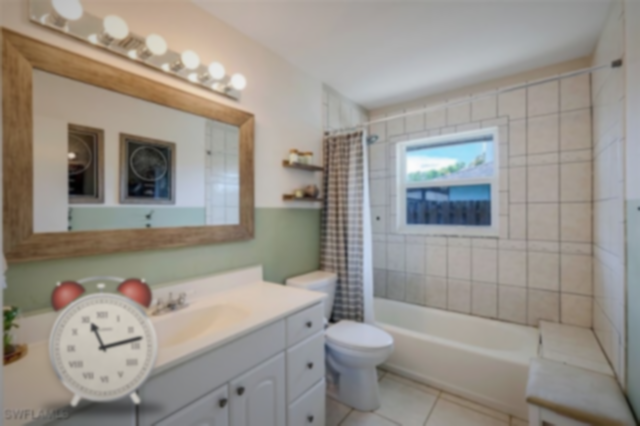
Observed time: 11:13
